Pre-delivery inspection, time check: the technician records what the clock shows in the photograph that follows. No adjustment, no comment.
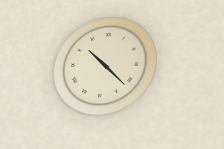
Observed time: 10:22
